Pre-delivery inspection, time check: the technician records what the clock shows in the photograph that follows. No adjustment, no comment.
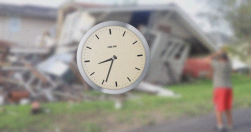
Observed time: 8:34
